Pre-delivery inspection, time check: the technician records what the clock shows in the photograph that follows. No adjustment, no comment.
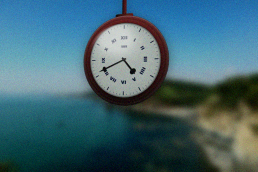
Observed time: 4:41
